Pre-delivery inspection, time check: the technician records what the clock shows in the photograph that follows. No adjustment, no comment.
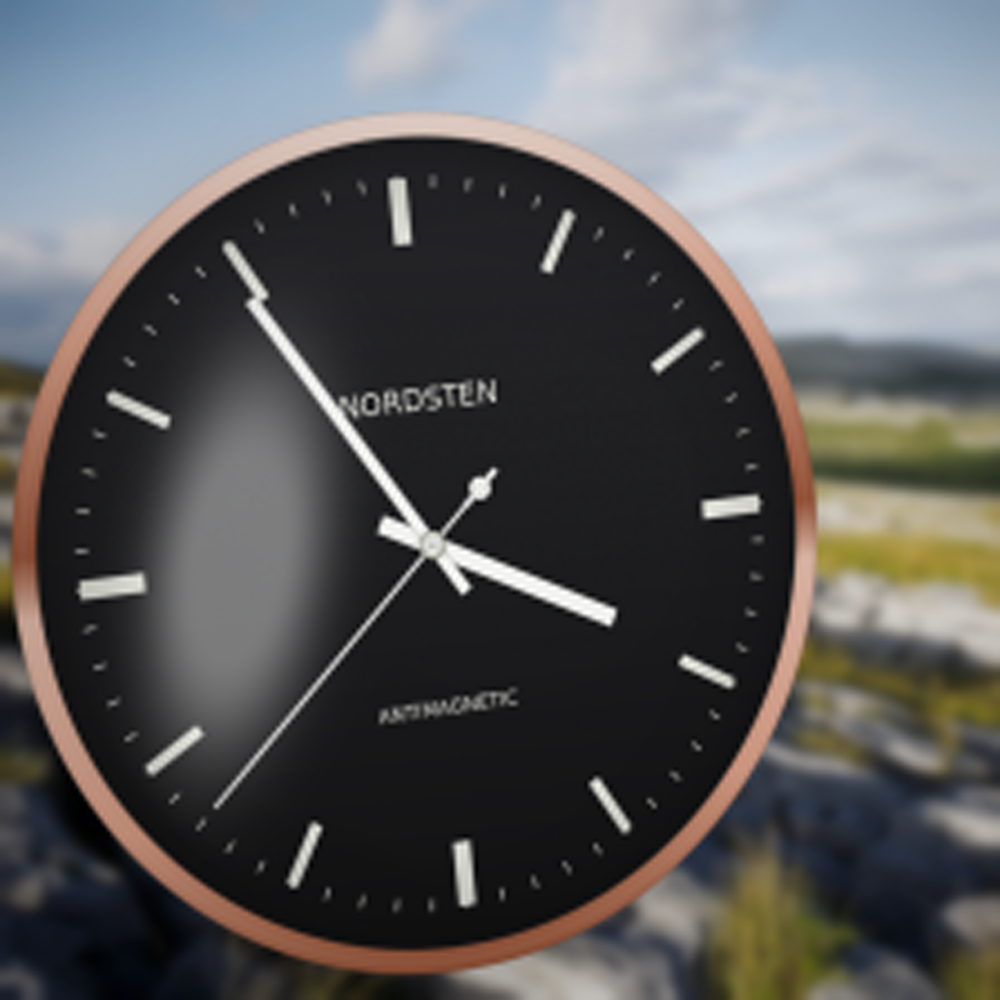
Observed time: 3:54:38
